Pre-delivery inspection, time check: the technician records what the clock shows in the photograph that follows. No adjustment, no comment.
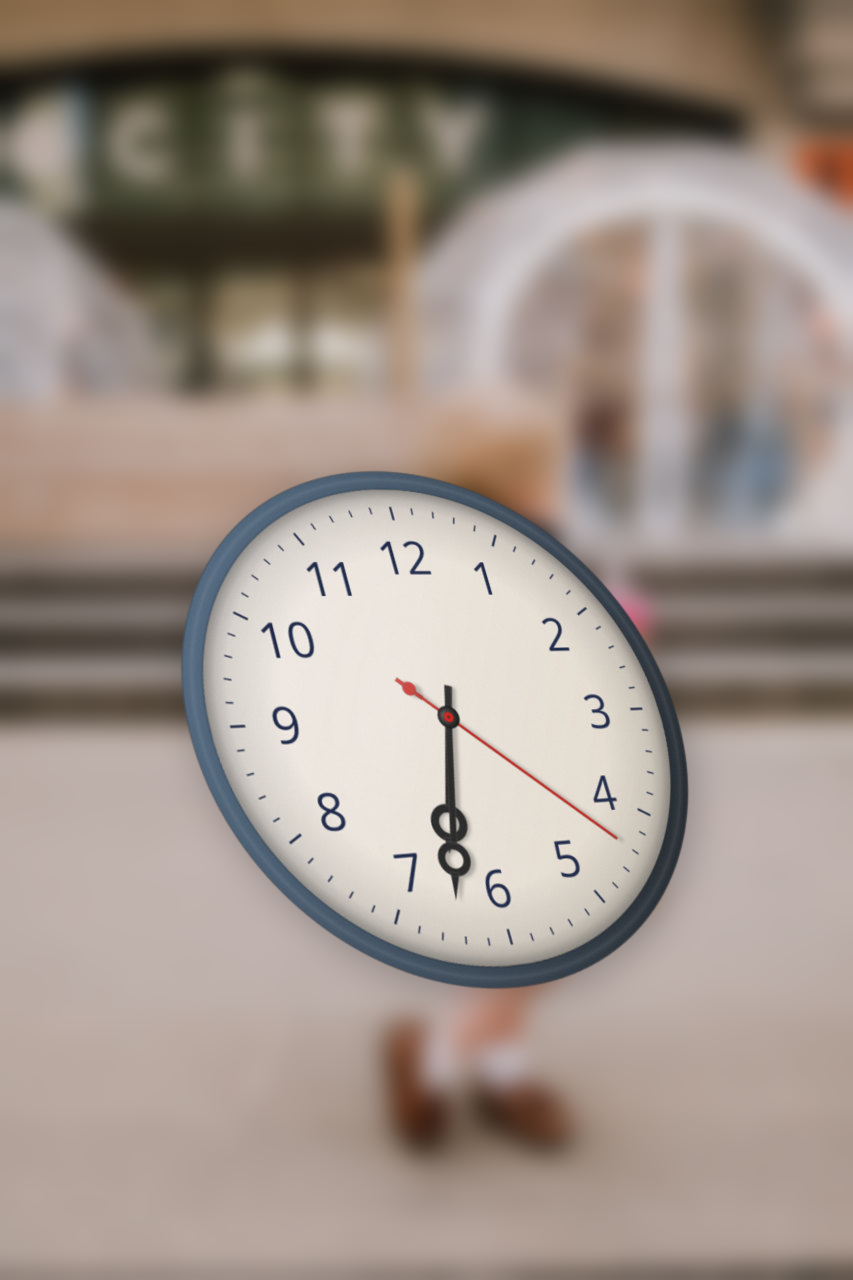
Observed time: 6:32:22
